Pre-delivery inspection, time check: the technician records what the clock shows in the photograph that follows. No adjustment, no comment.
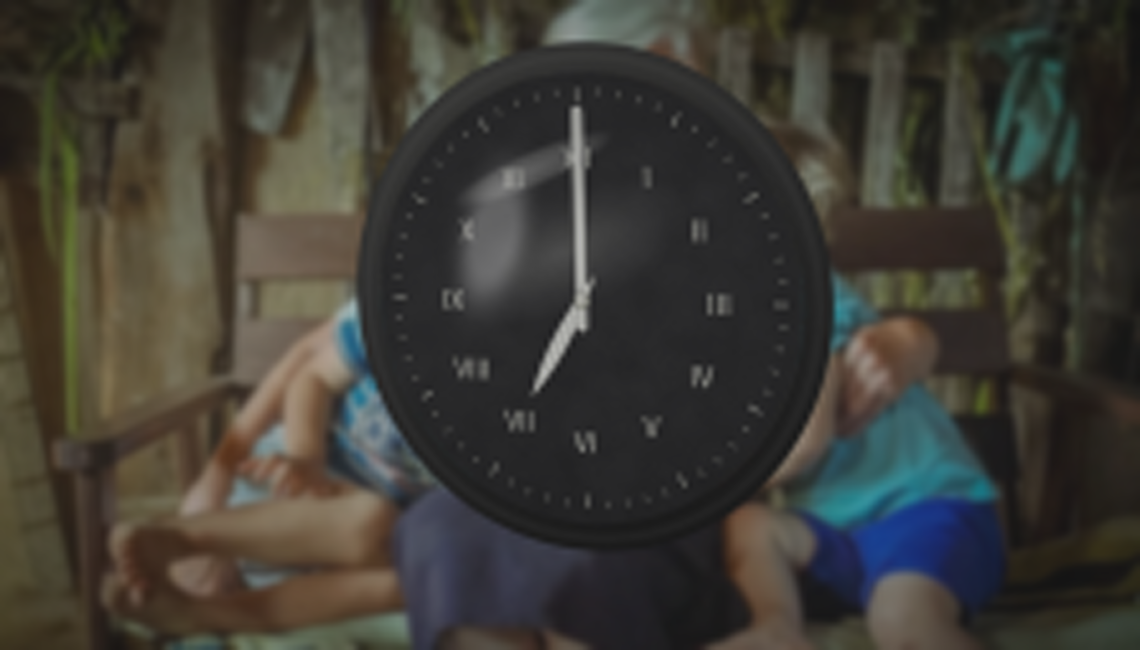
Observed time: 7:00
